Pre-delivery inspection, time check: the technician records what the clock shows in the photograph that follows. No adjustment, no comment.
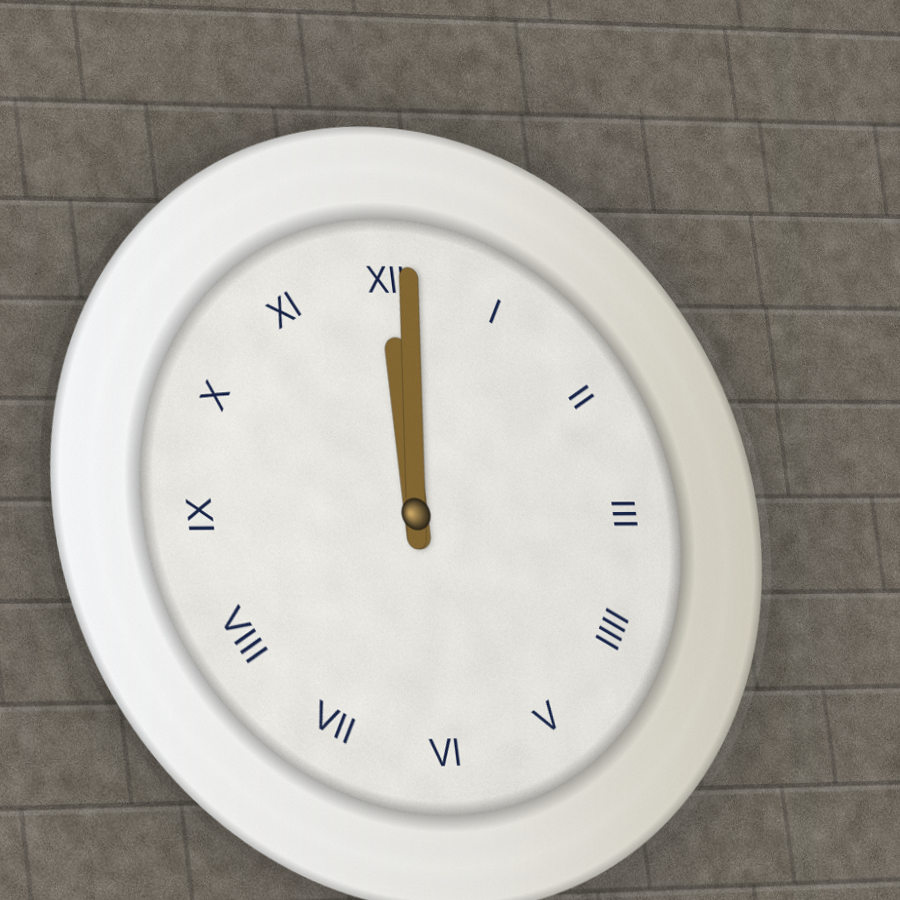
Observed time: 12:01
